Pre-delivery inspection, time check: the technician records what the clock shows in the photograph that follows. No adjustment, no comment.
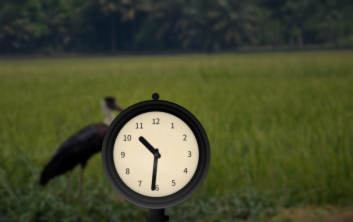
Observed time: 10:31
